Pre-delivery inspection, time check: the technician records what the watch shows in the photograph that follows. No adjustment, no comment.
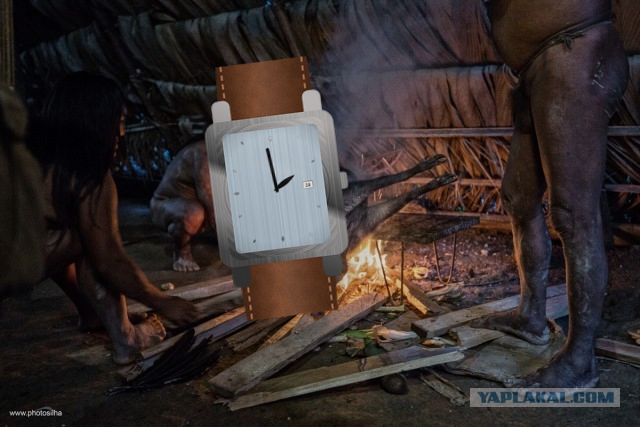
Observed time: 1:59
